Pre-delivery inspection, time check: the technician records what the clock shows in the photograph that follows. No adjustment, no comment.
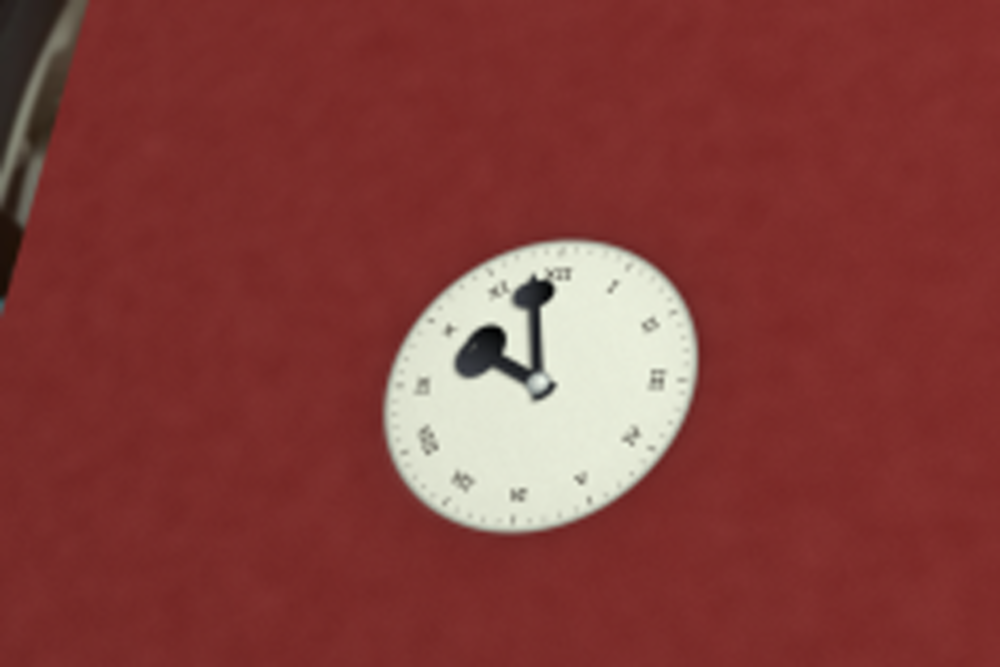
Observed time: 9:58
